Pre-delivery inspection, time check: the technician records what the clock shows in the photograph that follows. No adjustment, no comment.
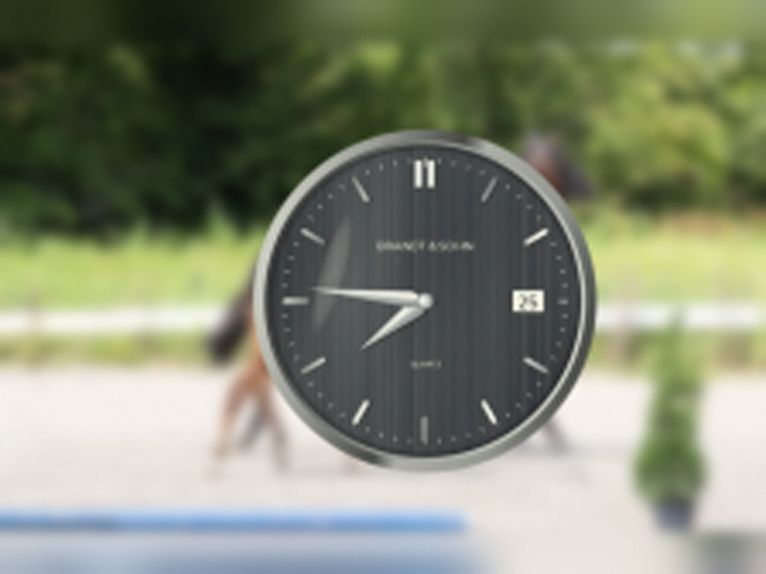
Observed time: 7:46
